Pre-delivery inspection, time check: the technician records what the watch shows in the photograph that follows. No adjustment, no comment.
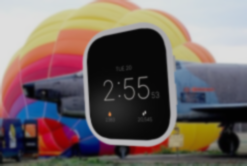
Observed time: 2:55
